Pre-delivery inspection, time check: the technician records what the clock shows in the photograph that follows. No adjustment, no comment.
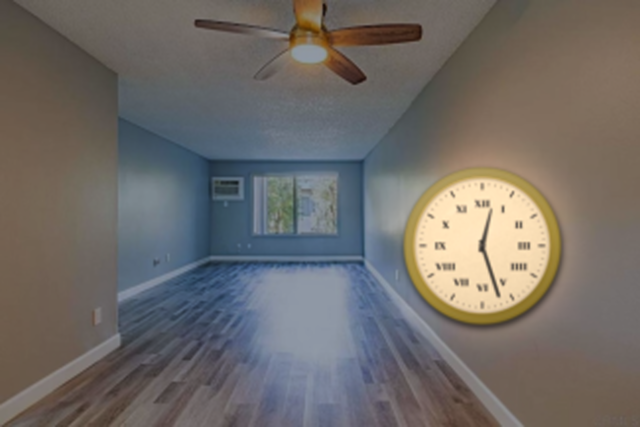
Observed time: 12:27
